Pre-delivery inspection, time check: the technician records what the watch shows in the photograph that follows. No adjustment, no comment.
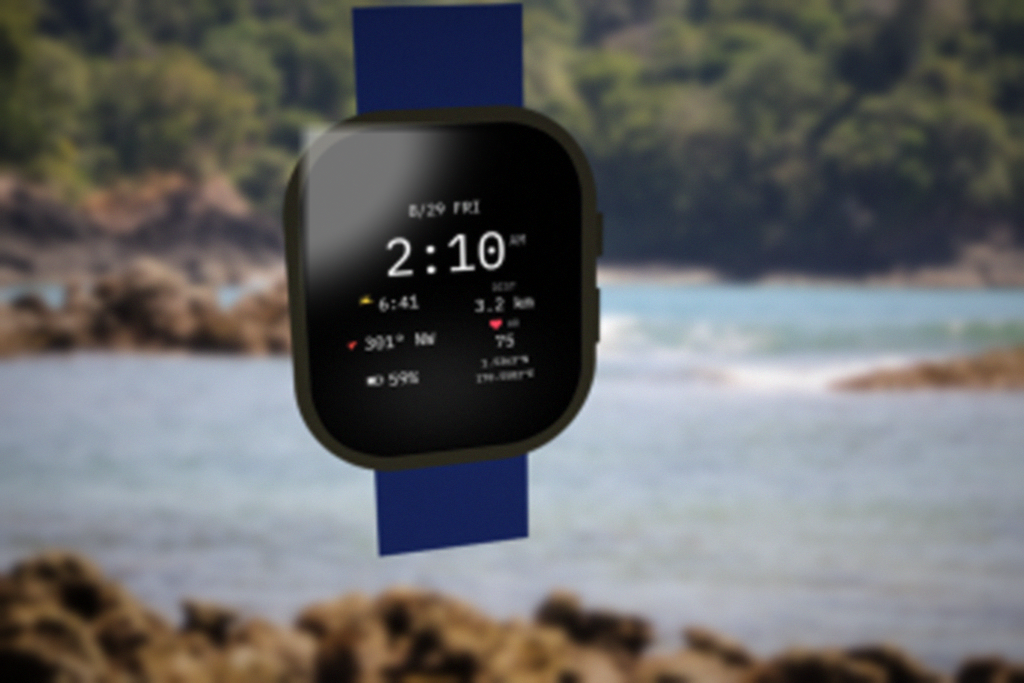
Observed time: 2:10
